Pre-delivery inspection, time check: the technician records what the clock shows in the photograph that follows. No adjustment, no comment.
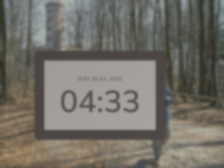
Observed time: 4:33
